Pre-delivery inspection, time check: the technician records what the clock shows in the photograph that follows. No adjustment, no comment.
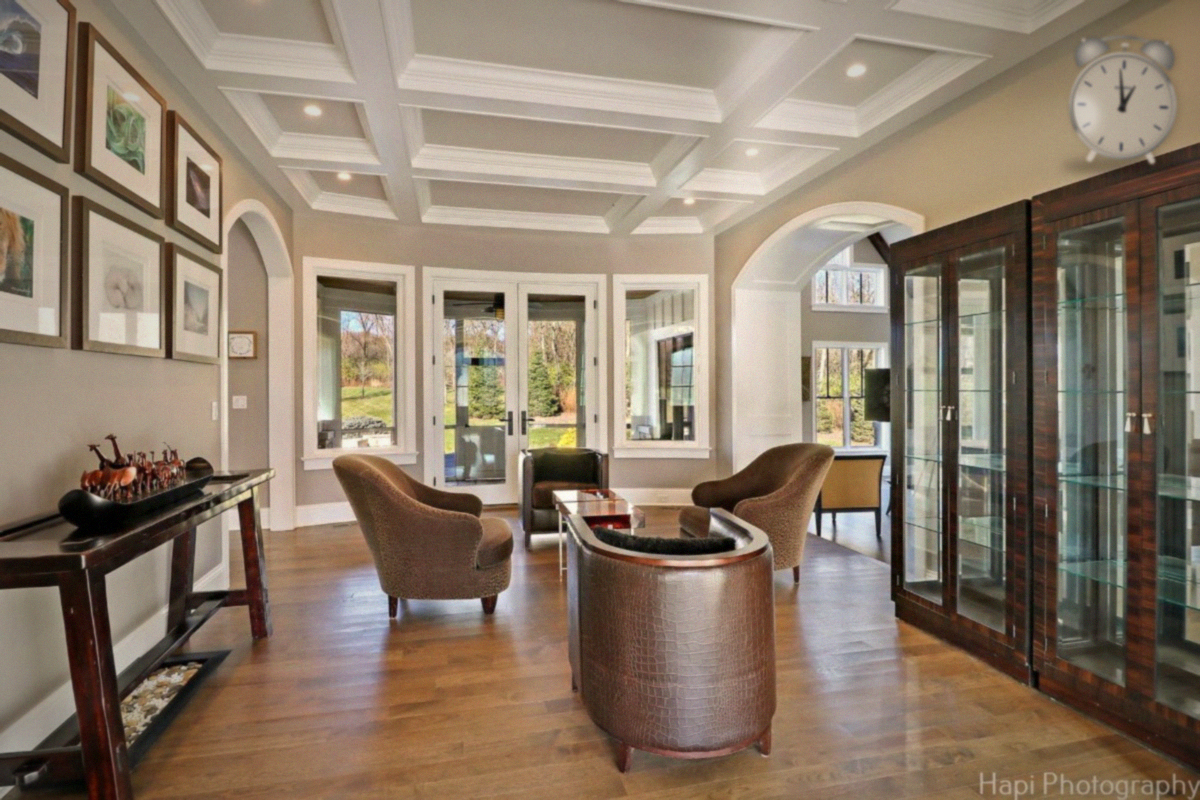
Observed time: 12:59
